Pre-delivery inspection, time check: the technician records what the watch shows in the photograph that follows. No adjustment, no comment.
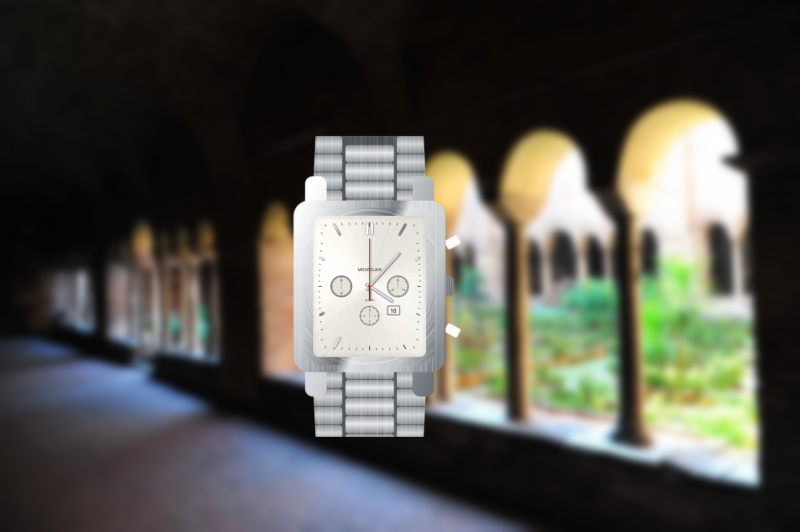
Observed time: 4:07
